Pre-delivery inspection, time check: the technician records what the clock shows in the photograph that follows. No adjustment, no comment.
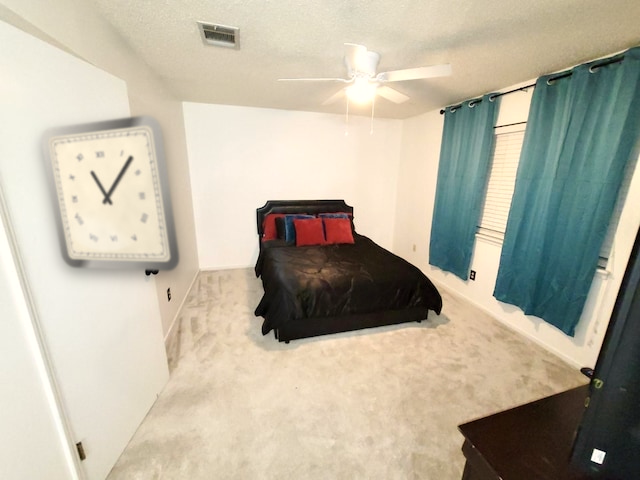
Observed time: 11:07
